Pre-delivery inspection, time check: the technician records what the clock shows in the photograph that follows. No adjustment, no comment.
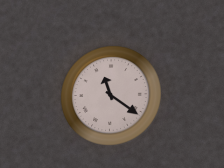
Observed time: 11:21
